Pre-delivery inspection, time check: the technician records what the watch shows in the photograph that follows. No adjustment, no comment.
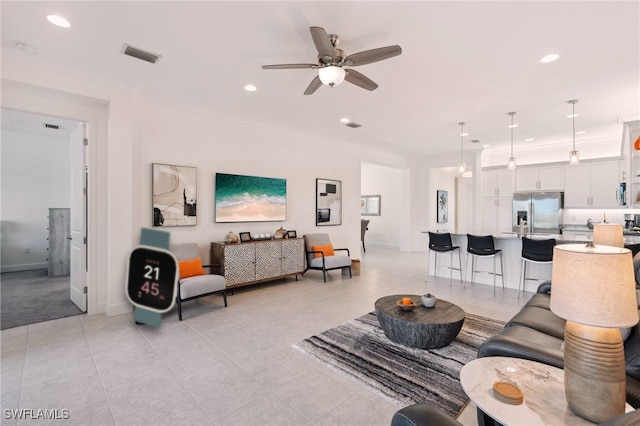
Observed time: 21:45
